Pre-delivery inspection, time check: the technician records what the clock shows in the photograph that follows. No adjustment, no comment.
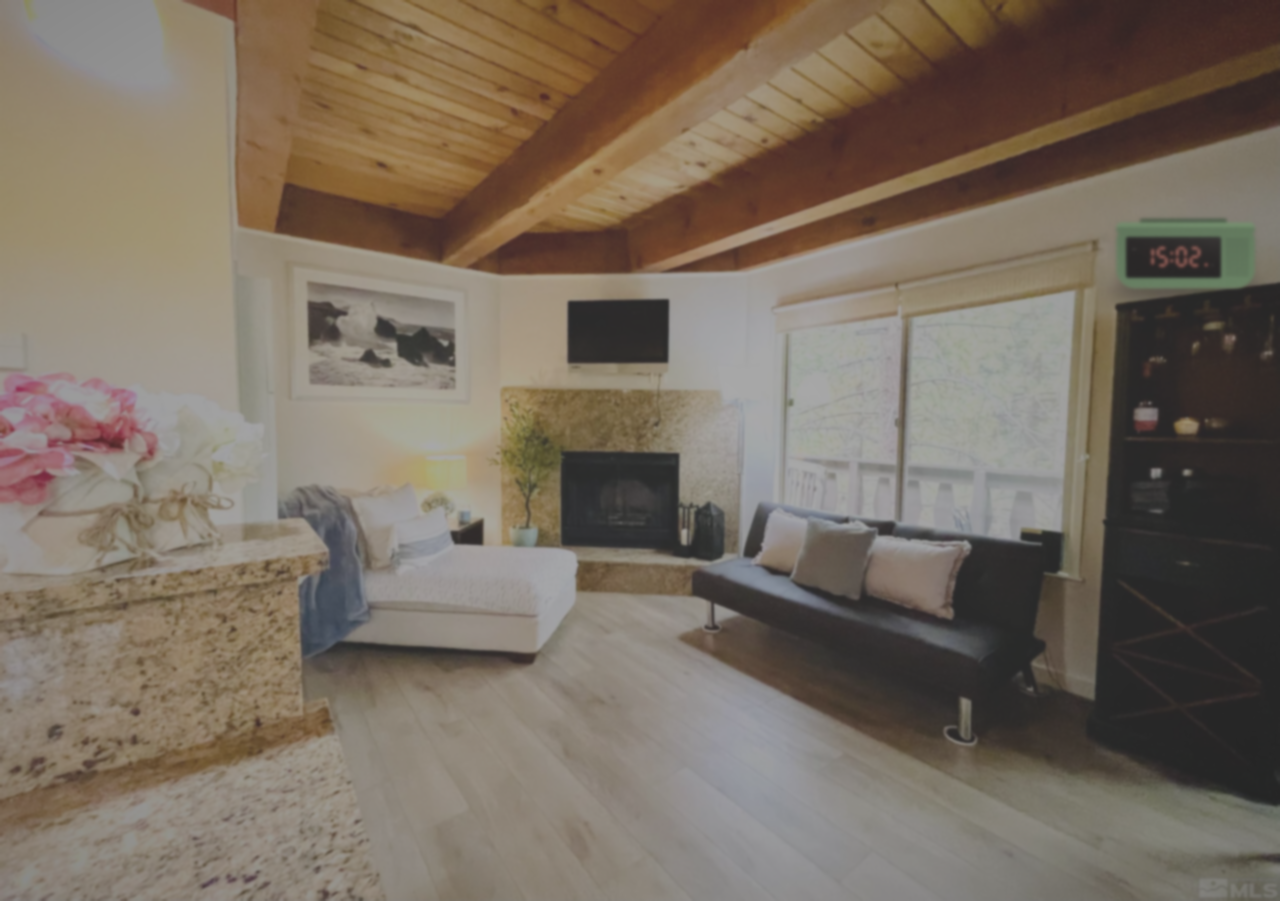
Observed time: 15:02
